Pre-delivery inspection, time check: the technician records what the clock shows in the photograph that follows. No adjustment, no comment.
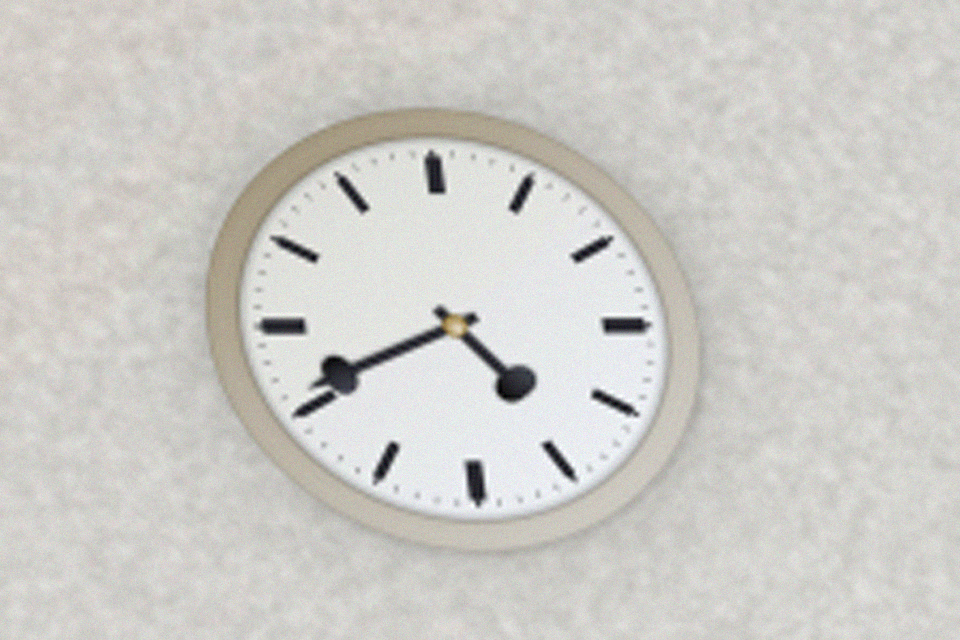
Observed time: 4:41
